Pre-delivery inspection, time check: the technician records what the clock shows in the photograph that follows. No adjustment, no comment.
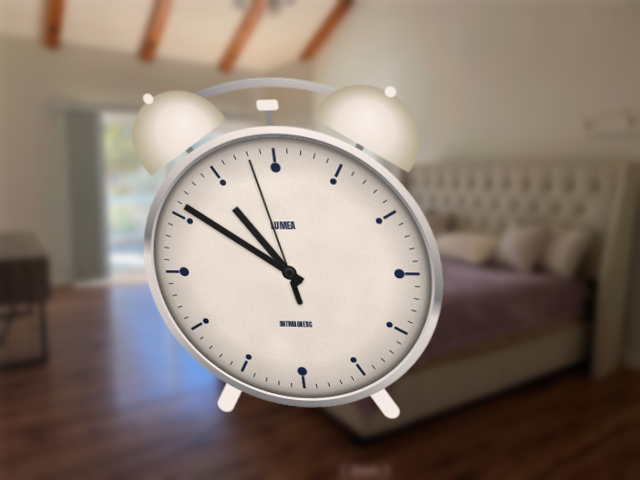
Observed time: 10:50:58
